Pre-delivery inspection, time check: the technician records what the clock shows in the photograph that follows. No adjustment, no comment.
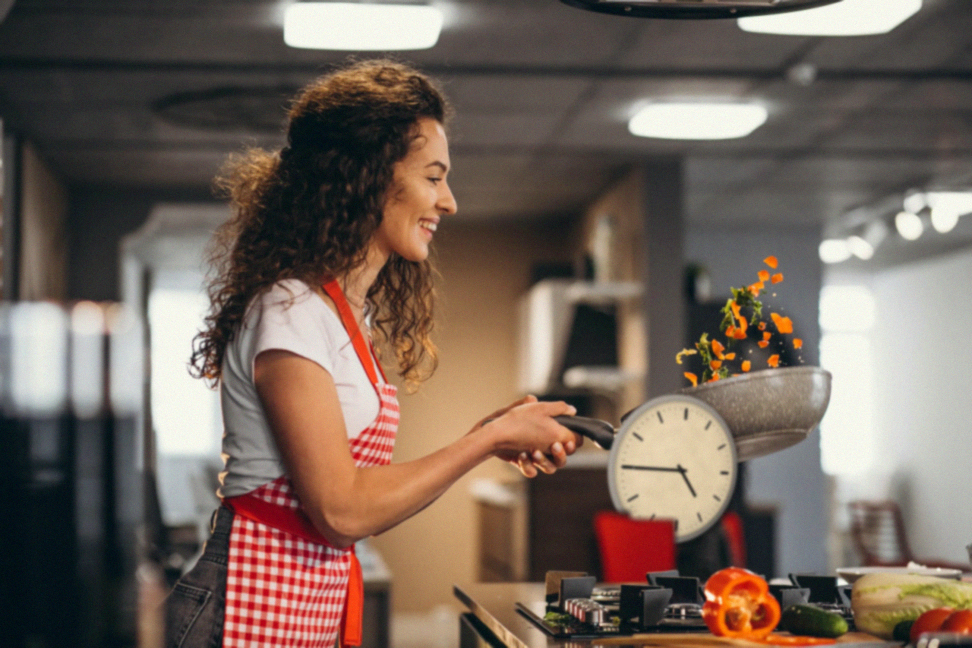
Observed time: 4:45
